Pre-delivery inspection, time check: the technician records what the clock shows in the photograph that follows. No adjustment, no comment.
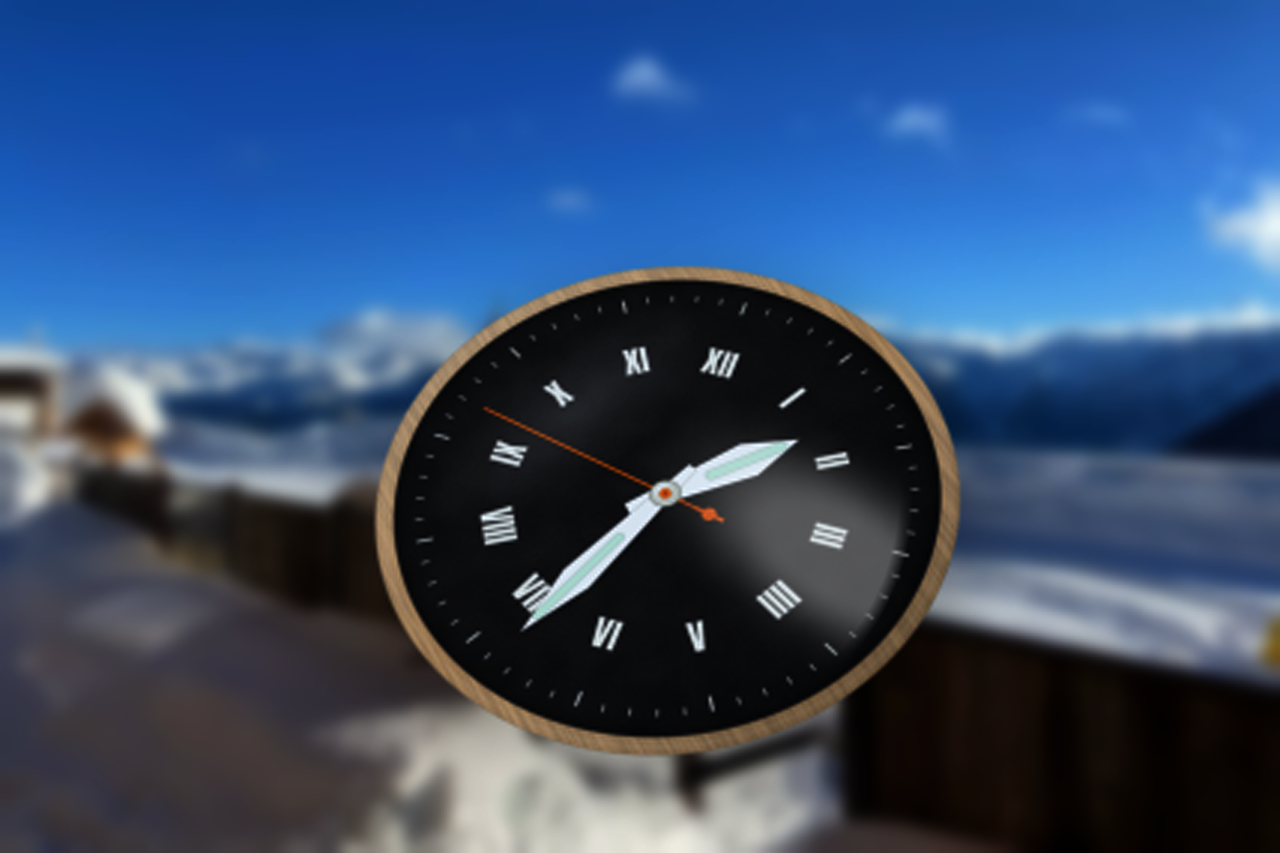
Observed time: 1:33:47
